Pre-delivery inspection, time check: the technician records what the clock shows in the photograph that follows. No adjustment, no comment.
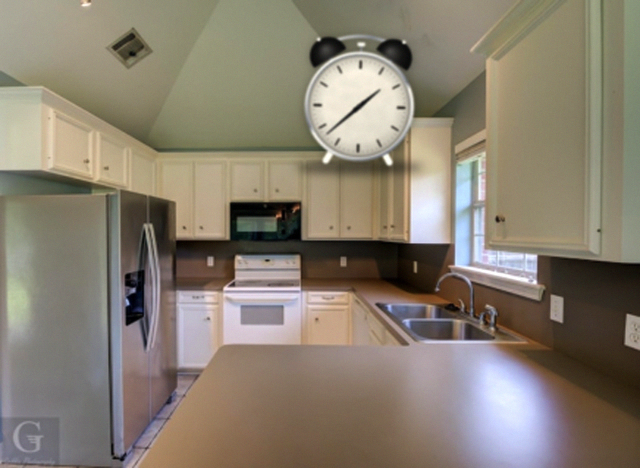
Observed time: 1:38
